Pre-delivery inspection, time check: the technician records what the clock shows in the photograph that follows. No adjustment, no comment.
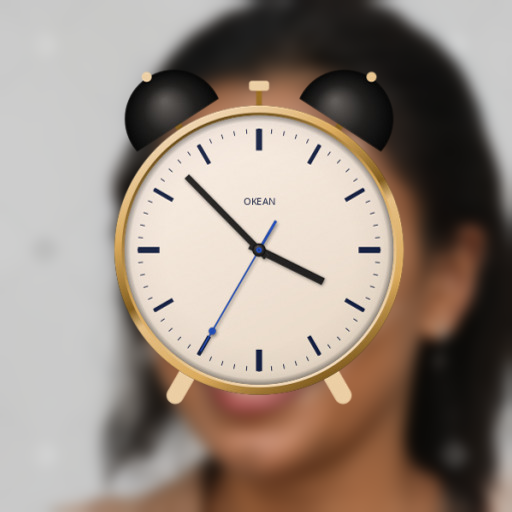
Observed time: 3:52:35
